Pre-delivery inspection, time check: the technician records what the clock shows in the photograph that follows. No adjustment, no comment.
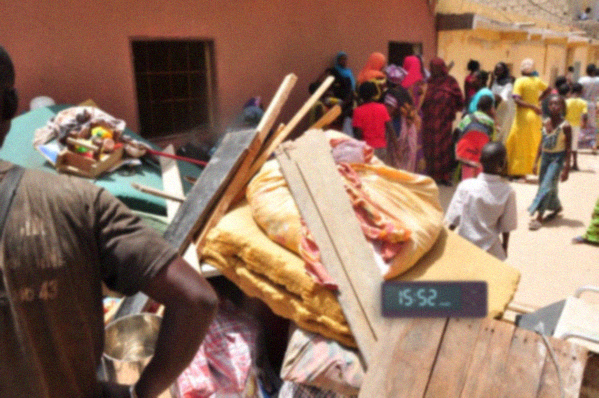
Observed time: 15:52
